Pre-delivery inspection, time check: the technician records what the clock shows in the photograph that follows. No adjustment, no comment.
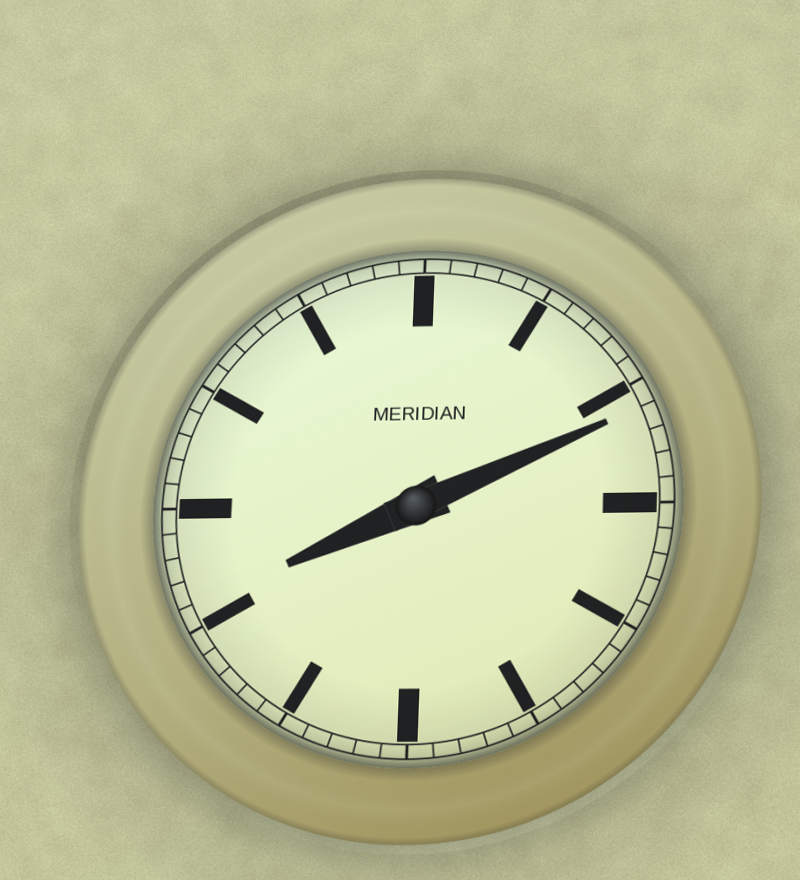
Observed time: 8:11
